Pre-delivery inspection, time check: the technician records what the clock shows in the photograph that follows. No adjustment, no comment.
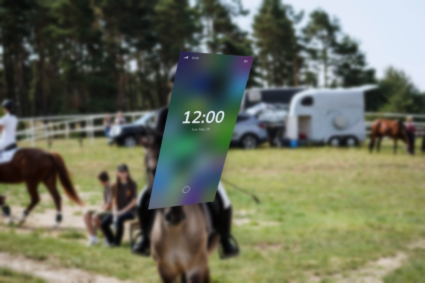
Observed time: 12:00
